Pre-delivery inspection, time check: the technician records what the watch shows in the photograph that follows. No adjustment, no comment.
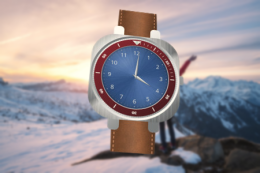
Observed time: 4:01
